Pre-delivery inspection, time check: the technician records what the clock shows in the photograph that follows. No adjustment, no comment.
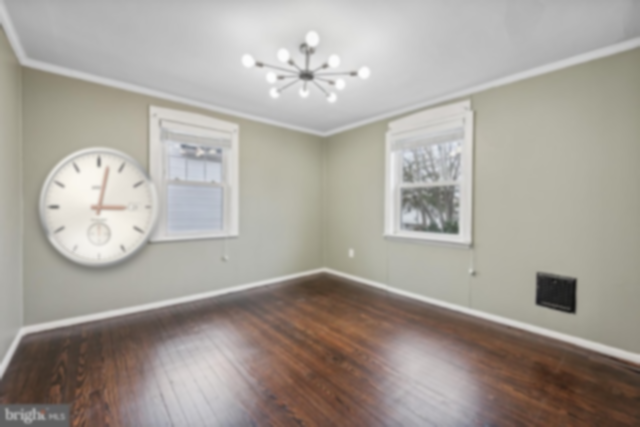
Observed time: 3:02
